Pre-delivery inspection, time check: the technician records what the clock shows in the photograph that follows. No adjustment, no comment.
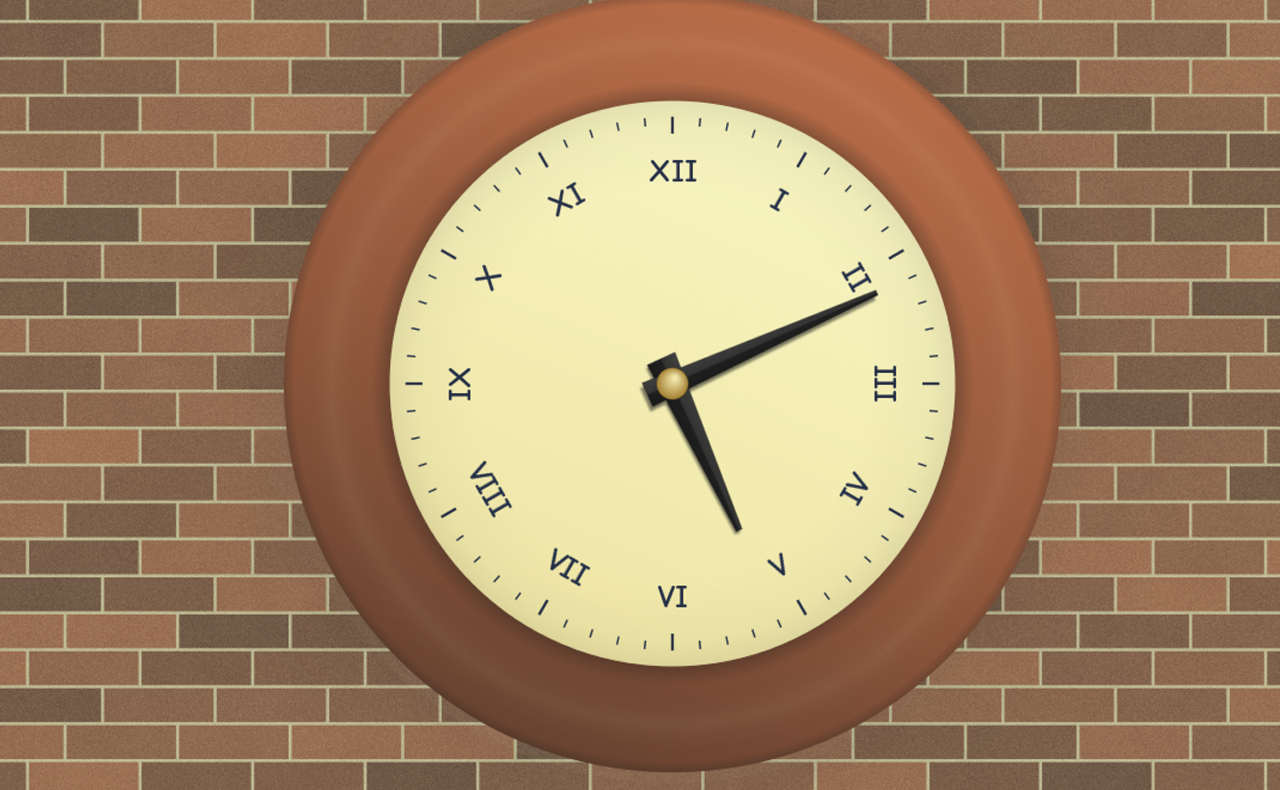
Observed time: 5:11
